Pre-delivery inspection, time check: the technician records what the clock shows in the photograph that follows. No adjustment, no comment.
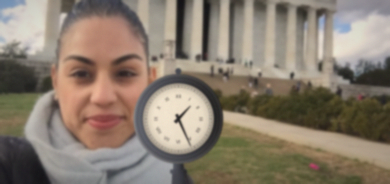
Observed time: 1:26
